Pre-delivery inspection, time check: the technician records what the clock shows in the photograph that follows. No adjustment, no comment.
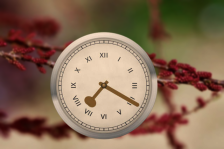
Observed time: 7:20
